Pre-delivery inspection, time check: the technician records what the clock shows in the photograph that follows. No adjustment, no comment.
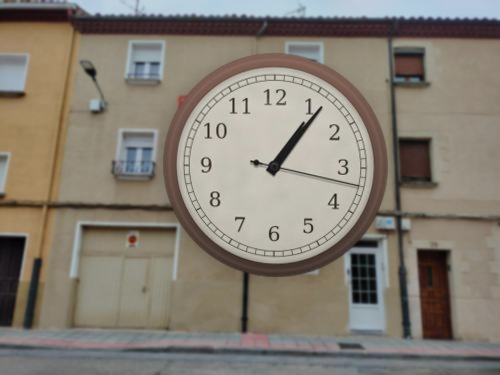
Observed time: 1:06:17
